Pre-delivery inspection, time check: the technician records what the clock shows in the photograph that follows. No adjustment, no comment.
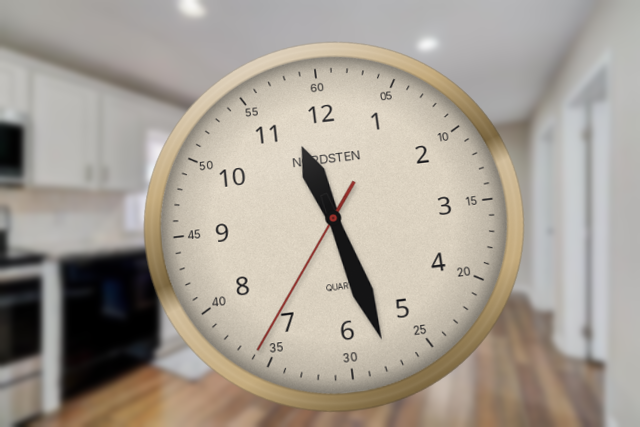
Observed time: 11:27:36
